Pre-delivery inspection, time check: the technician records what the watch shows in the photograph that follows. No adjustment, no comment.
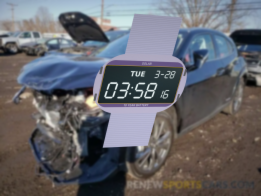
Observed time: 3:58:16
